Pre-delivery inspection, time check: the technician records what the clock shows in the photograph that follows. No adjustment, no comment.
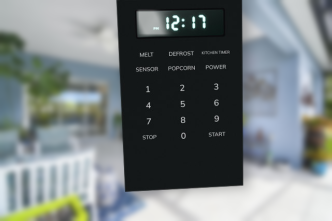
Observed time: 12:17
